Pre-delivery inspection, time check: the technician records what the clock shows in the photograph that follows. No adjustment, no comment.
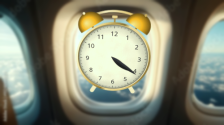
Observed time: 4:21
